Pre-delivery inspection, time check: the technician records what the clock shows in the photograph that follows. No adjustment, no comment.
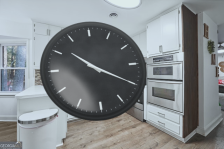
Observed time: 10:20
